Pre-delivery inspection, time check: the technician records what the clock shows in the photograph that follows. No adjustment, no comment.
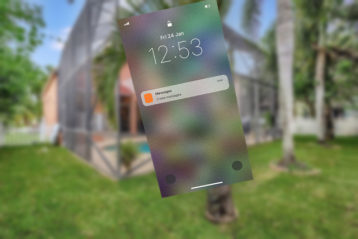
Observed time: 12:53
